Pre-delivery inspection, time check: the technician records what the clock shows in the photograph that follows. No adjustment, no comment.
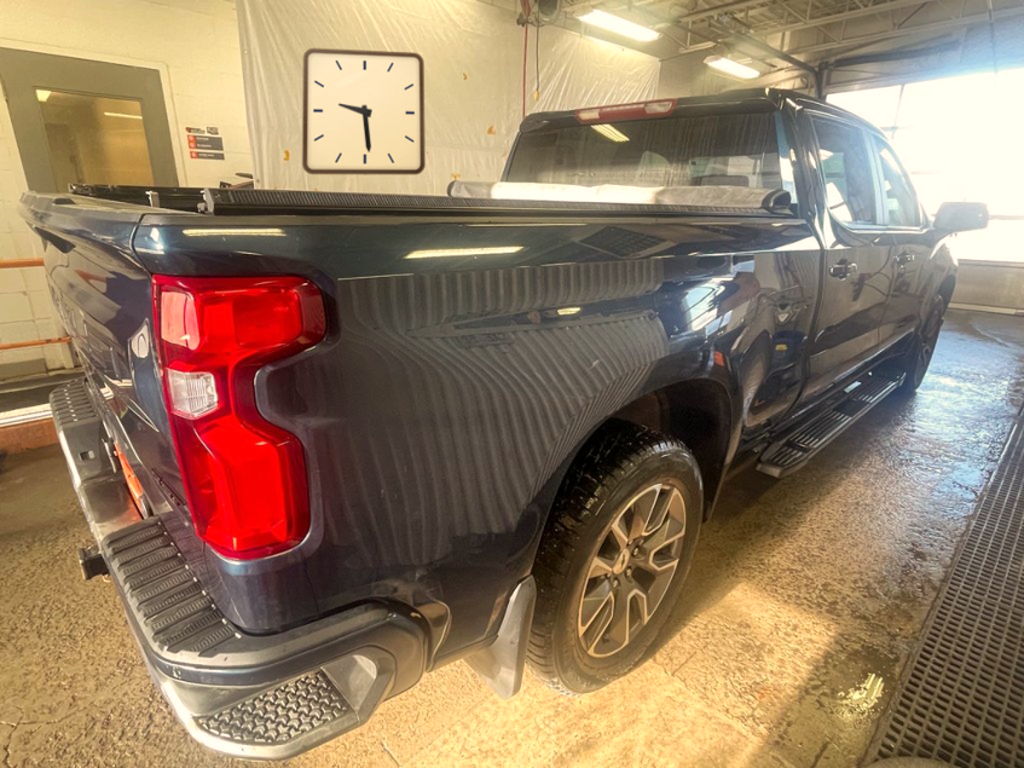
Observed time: 9:29
